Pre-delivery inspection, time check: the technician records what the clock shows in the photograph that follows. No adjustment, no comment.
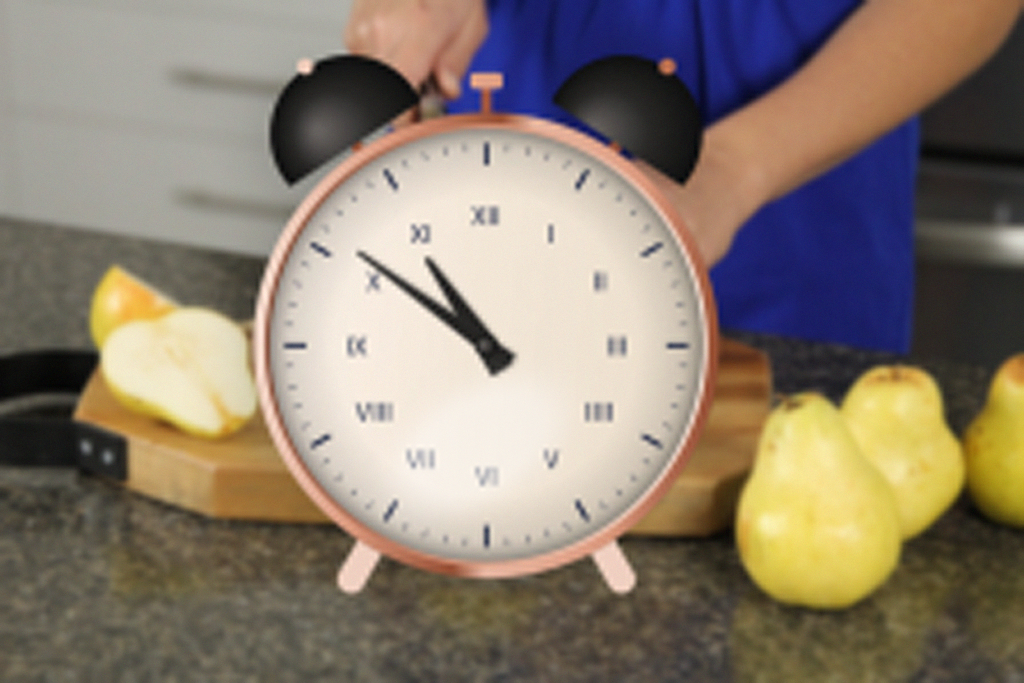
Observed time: 10:51
